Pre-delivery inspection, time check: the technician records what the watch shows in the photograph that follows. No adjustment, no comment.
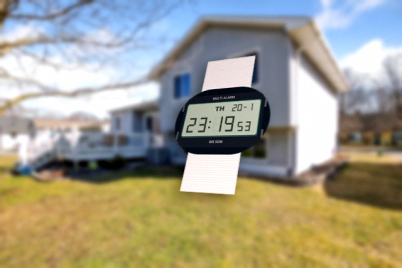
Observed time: 23:19:53
